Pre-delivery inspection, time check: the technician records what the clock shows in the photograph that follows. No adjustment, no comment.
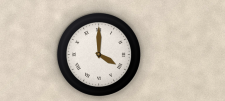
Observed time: 4:00
